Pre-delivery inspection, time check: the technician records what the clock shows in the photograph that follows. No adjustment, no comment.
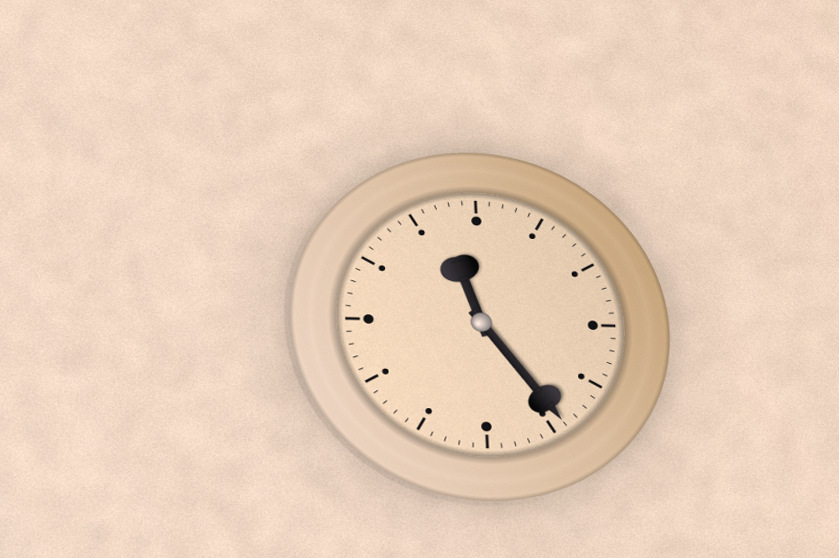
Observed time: 11:24
